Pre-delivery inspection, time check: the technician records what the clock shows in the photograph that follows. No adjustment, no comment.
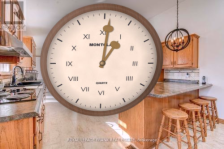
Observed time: 1:01
